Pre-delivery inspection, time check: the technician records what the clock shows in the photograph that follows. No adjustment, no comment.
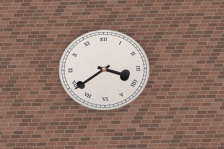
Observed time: 3:39
